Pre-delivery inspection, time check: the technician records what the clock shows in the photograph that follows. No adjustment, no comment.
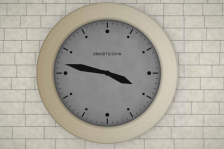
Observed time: 3:47
